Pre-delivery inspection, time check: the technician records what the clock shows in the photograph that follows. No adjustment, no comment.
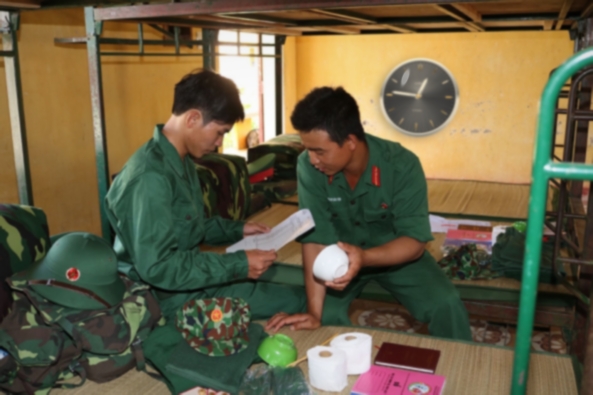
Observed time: 12:46
